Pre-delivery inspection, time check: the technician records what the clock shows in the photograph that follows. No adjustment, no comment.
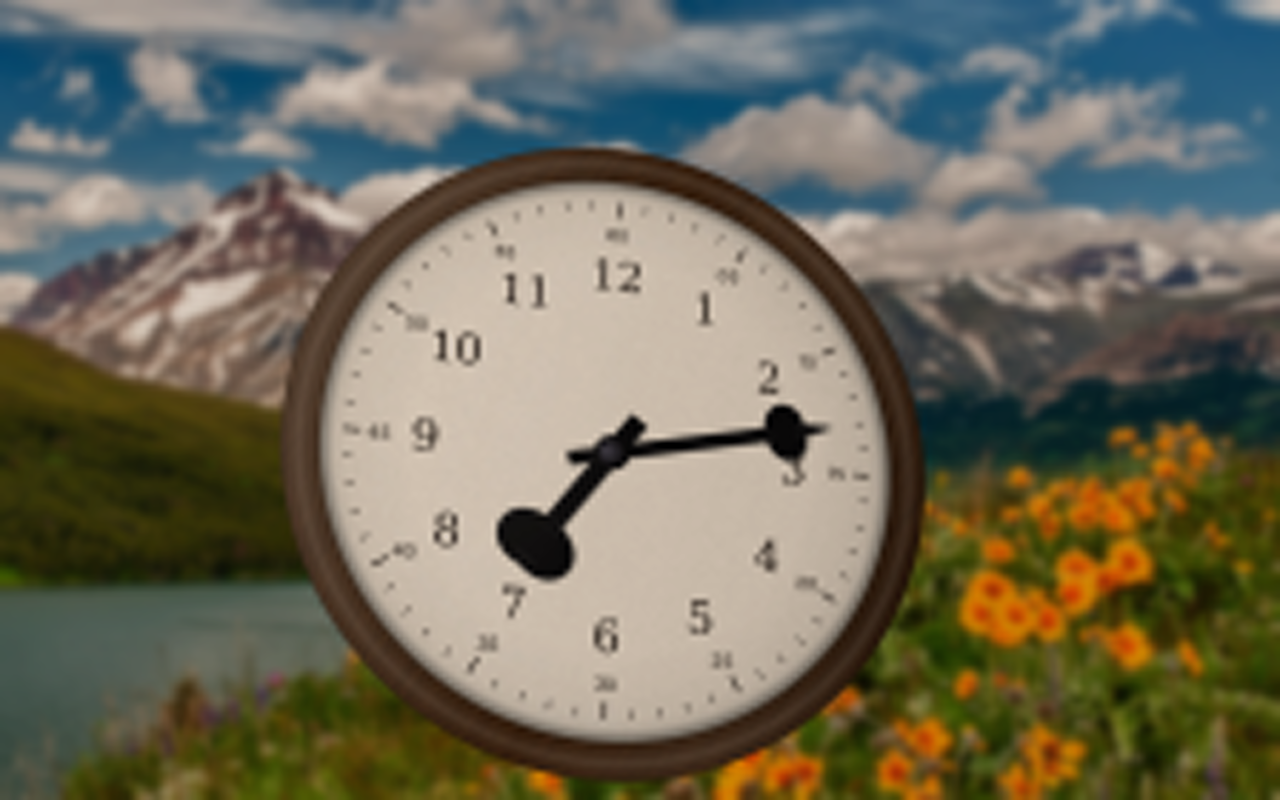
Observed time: 7:13
